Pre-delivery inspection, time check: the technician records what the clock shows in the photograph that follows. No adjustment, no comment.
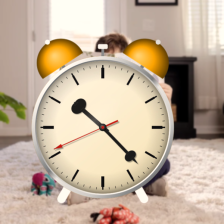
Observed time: 10:22:41
